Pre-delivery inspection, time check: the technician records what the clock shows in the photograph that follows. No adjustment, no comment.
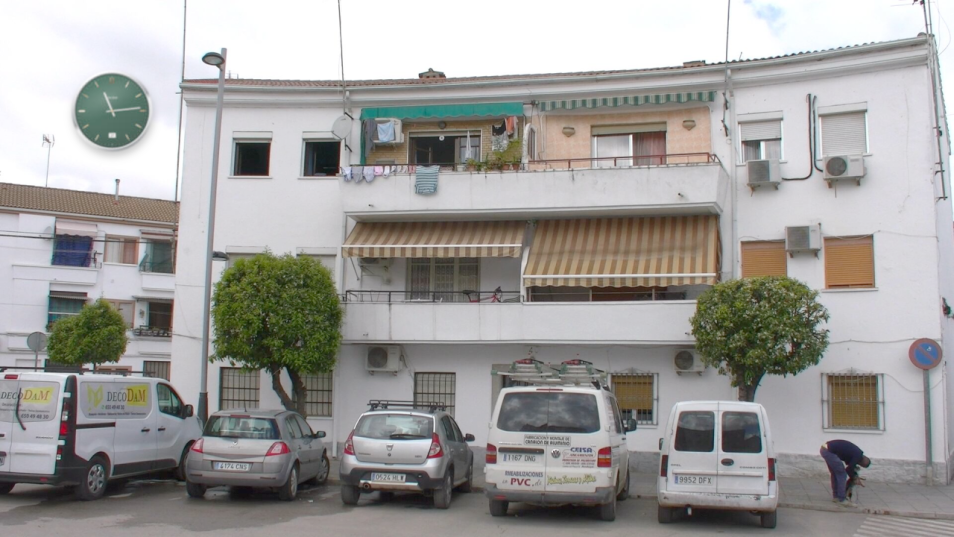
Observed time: 11:14
